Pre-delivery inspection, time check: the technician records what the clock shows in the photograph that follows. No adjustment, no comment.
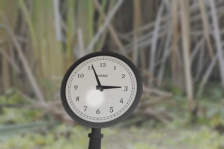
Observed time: 2:56
